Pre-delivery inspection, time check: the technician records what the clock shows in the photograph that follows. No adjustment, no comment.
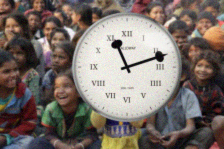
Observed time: 11:12
